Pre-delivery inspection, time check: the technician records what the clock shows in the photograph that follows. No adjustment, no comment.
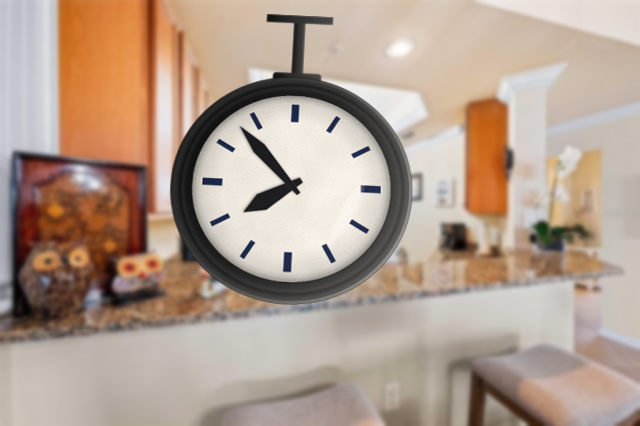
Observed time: 7:53
